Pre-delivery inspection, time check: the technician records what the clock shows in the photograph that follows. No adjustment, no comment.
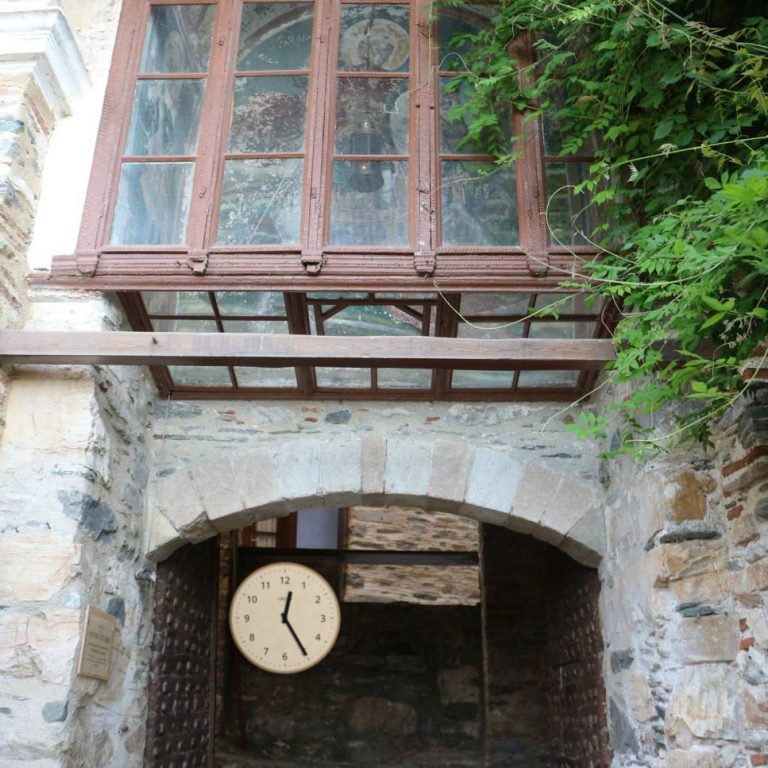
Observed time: 12:25
